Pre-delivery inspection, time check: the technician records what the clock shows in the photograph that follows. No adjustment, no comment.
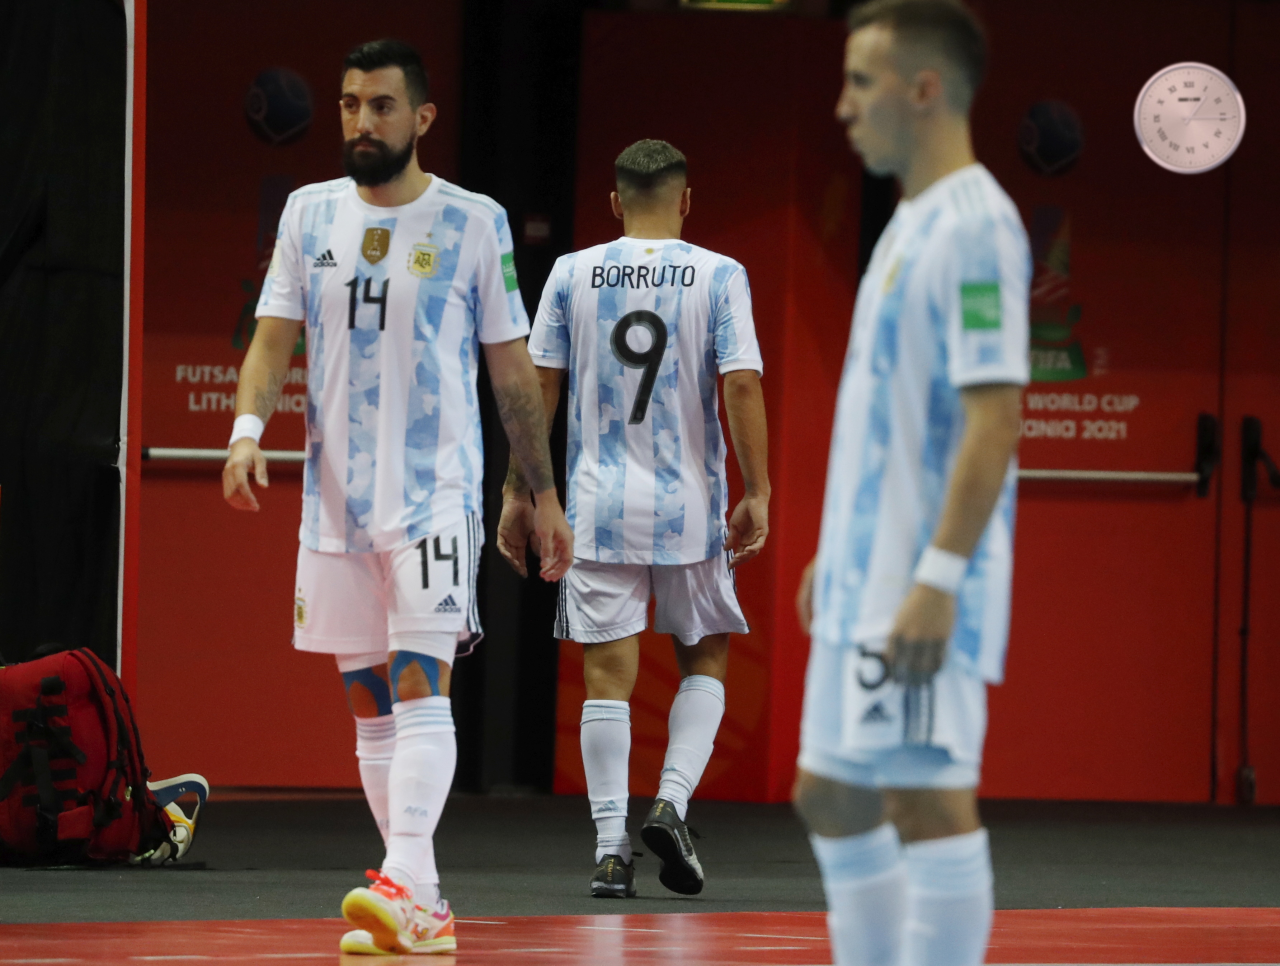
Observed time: 1:15
